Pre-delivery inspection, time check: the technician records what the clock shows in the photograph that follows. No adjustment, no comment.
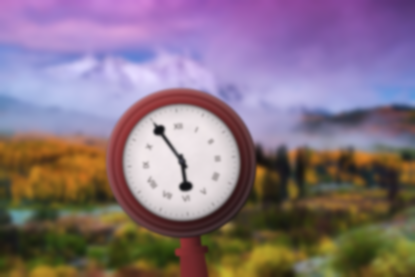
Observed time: 5:55
